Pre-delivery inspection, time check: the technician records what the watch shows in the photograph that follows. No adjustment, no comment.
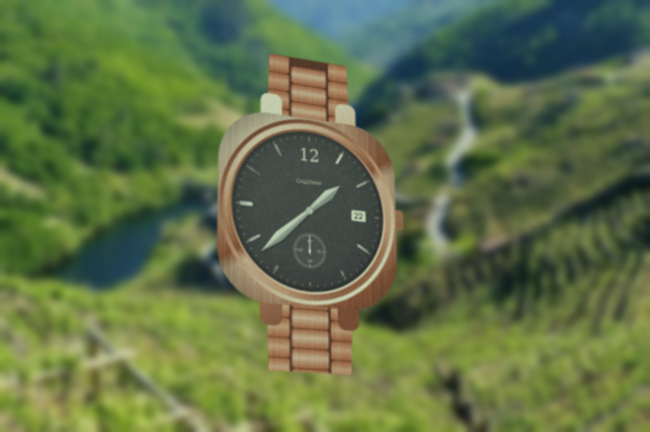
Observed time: 1:38
